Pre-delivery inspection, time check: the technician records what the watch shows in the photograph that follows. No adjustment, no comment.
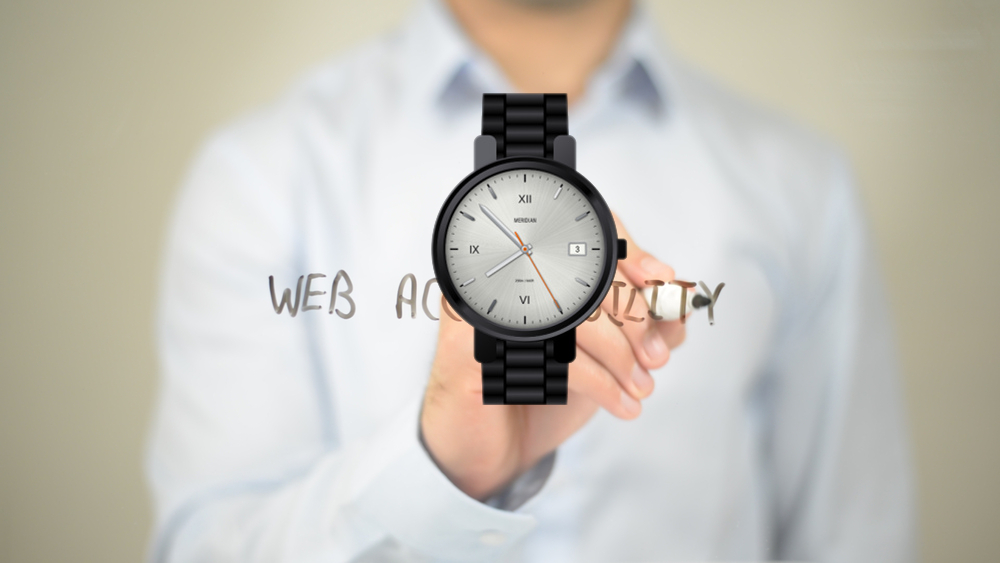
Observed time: 7:52:25
